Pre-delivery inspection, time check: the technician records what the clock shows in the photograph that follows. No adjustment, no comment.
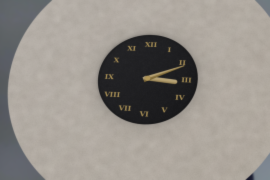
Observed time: 3:11
